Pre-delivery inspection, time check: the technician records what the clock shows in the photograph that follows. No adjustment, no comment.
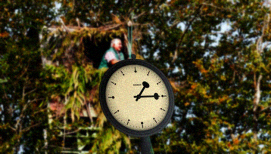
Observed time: 1:15
